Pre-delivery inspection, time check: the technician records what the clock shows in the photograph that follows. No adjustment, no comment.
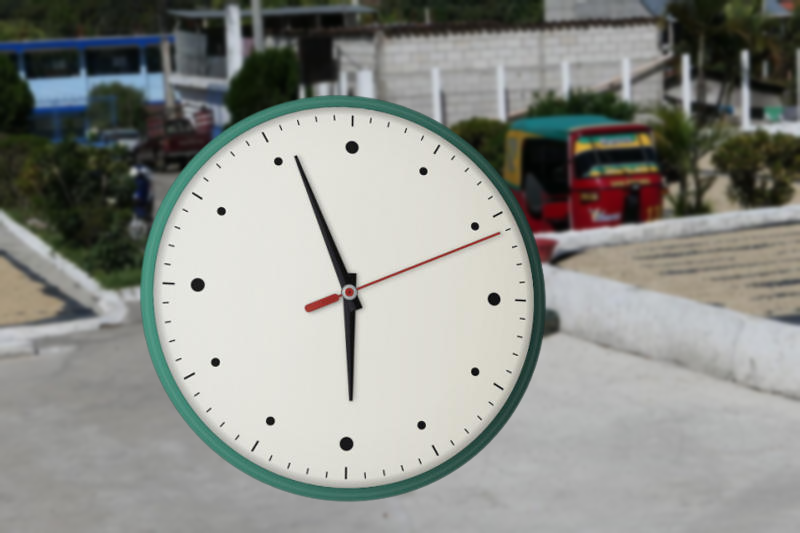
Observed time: 5:56:11
